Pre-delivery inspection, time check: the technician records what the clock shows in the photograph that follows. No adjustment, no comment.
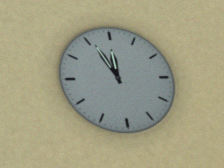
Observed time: 11:56
